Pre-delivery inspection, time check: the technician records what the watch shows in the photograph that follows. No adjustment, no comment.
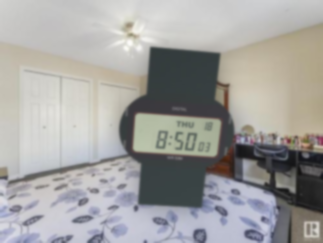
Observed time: 8:50
